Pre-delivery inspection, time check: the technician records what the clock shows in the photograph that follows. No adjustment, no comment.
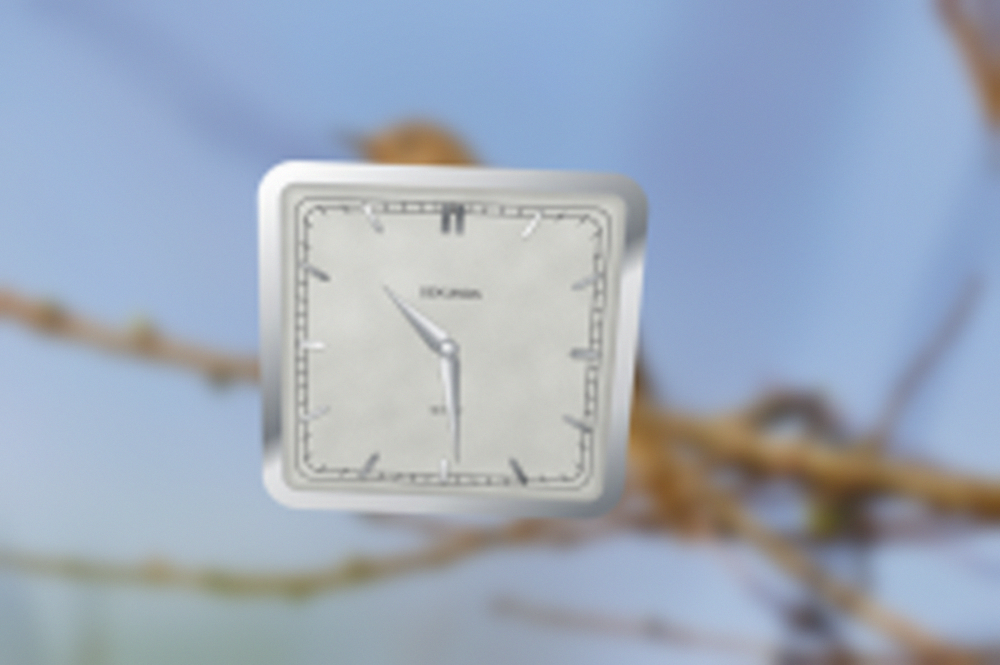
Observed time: 10:29
